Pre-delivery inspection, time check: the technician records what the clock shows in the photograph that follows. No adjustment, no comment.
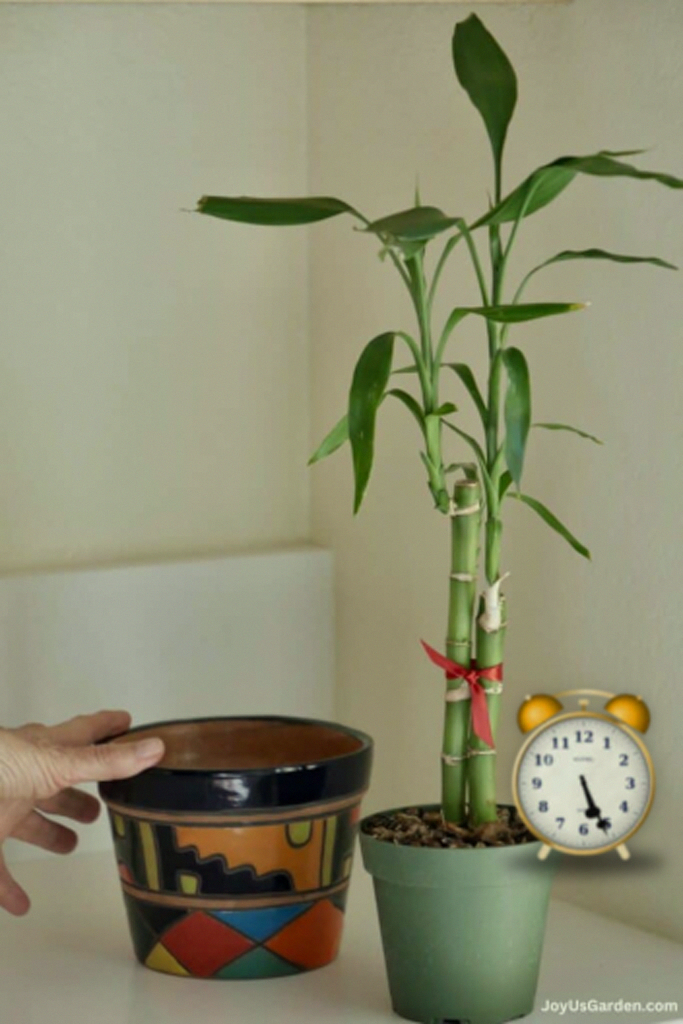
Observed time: 5:26
